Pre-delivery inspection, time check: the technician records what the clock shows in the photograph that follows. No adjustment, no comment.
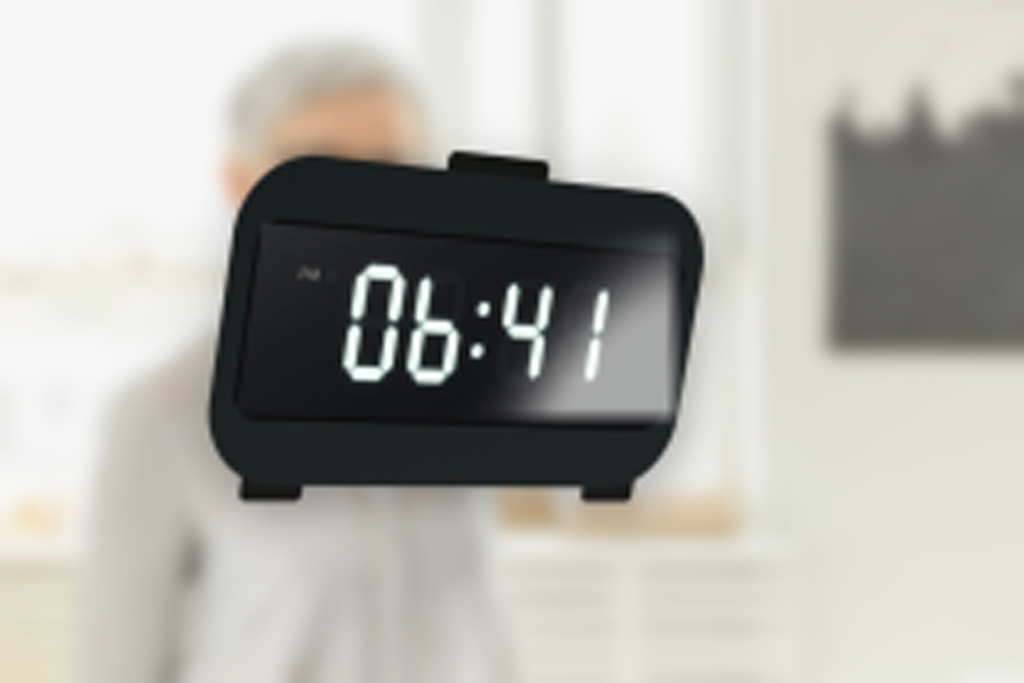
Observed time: 6:41
